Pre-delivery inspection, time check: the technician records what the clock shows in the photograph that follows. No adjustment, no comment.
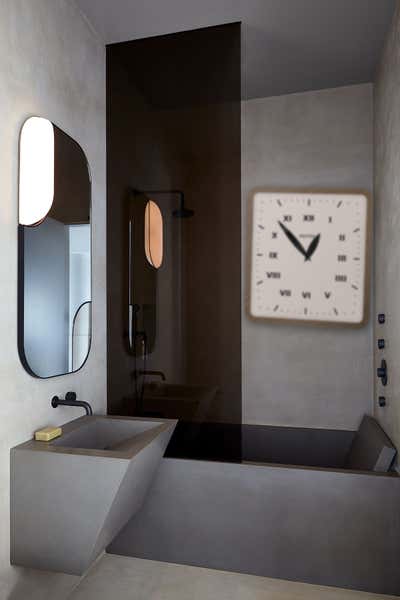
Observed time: 12:53
